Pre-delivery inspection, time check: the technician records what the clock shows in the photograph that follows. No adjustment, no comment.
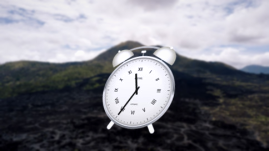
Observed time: 11:35
